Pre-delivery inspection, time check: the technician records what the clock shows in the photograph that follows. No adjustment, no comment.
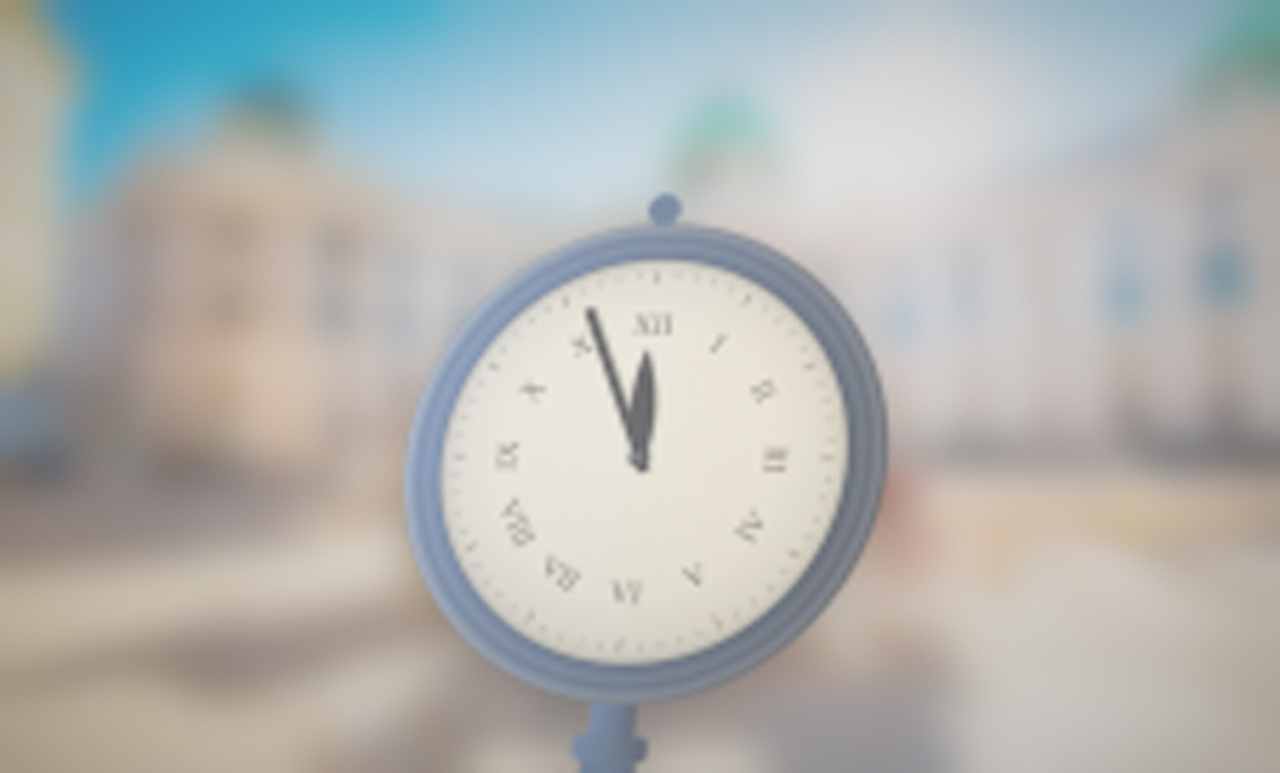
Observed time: 11:56
